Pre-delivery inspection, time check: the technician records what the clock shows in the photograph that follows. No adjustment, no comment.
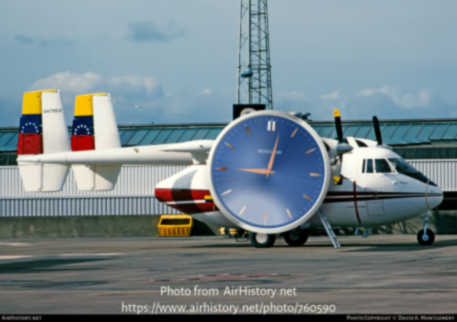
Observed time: 9:02
